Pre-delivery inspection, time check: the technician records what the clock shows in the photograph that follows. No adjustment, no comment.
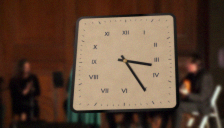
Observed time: 3:25
